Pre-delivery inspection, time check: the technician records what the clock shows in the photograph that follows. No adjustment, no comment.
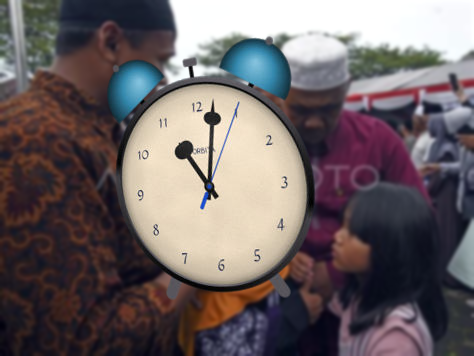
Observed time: 11:02:05
